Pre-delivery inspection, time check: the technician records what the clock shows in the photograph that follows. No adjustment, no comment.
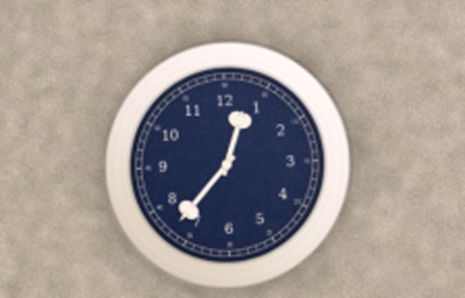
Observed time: 12:37
